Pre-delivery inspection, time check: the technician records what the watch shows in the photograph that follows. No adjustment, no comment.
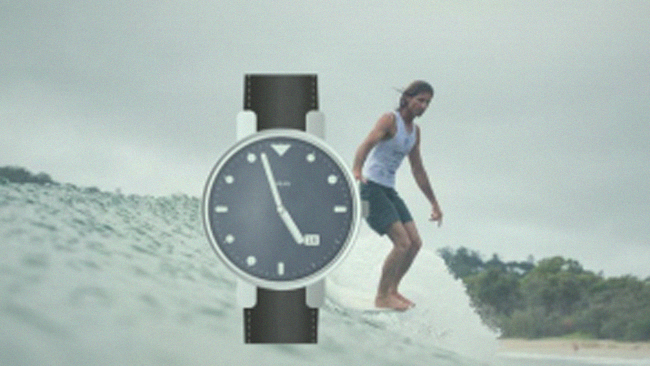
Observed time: 4:57
